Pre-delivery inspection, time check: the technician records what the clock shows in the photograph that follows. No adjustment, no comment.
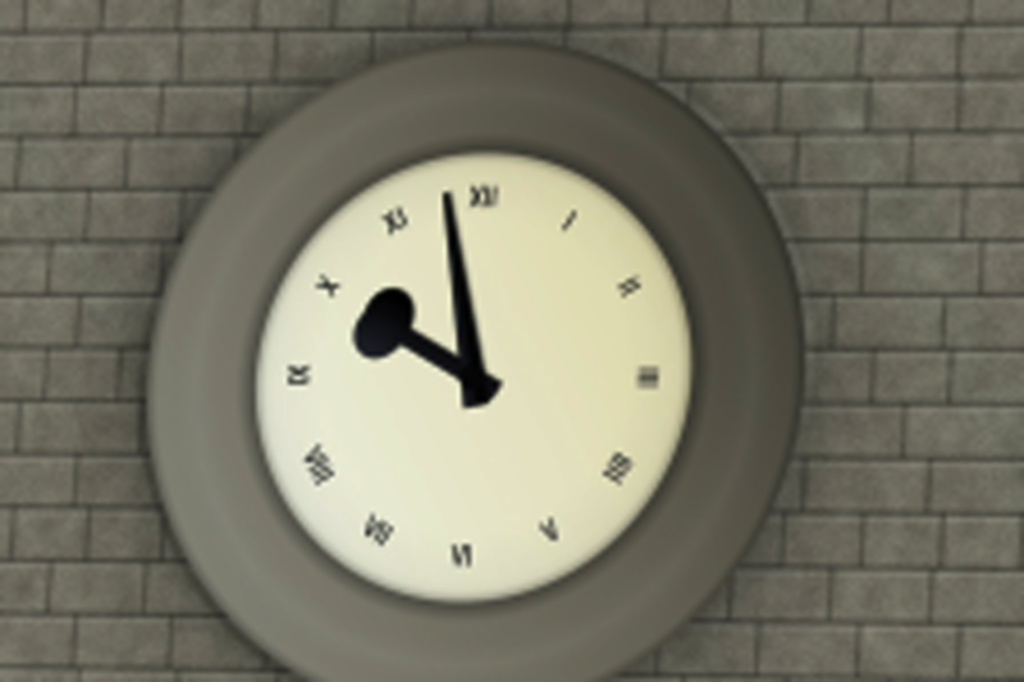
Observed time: 9:58
